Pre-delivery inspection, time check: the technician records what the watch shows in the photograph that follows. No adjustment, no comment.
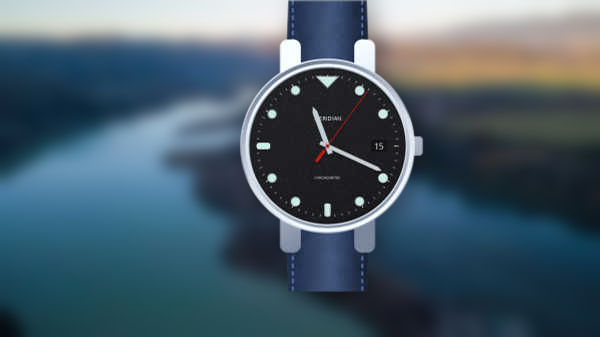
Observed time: 11:19:06
